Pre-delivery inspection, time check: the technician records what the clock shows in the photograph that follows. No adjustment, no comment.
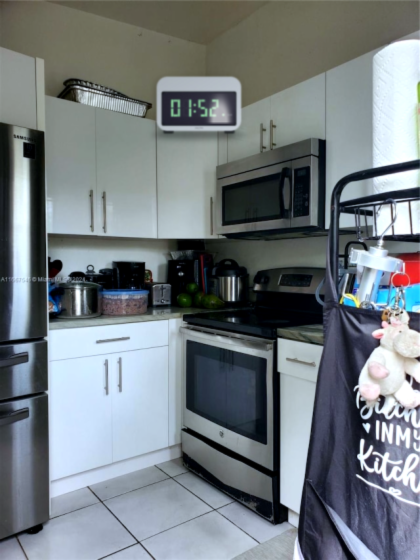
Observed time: 1:52
